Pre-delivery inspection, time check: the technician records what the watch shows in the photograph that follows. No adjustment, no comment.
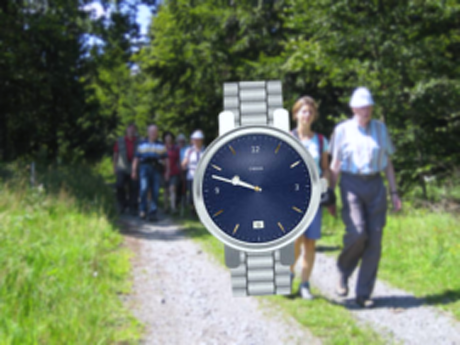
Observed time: 9:48
